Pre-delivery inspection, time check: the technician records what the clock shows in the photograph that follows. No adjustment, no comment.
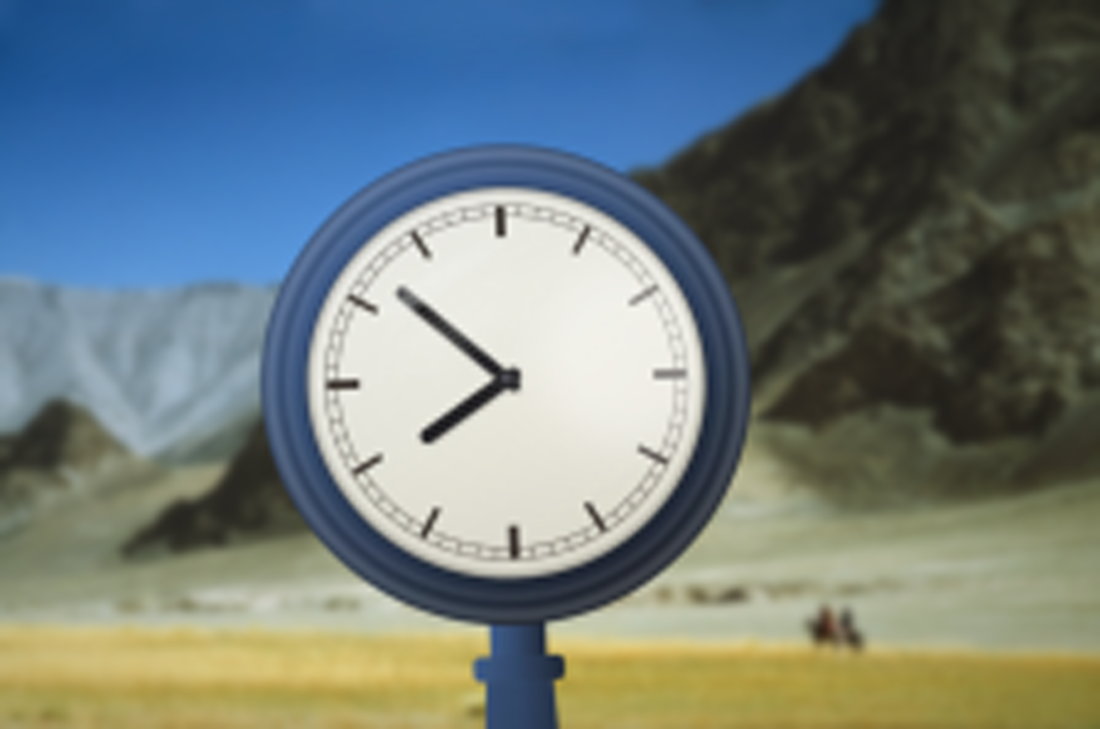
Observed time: 7:52
